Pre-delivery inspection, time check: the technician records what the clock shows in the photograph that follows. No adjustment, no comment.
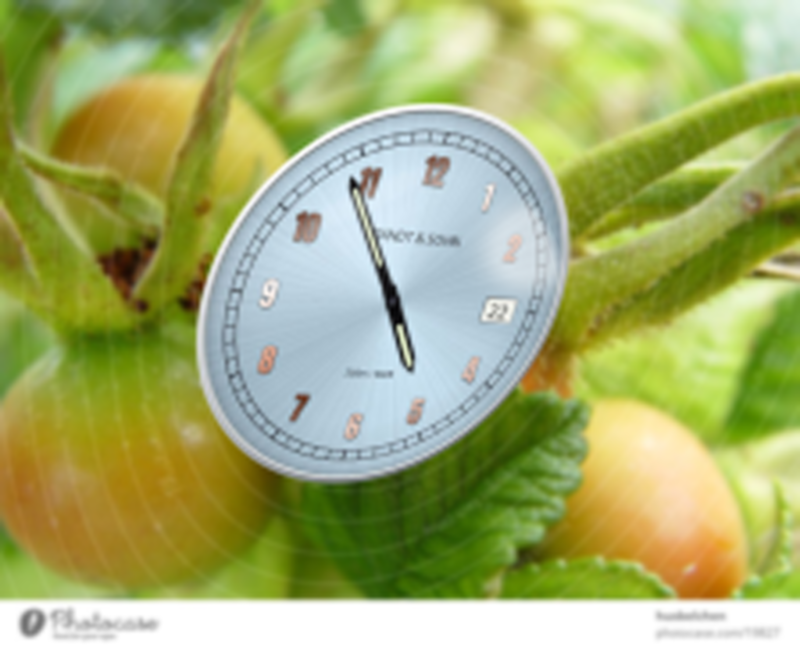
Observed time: 4:54
